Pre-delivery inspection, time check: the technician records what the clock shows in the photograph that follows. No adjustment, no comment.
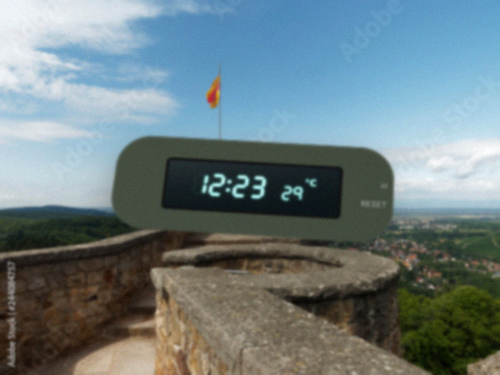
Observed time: 12:23
